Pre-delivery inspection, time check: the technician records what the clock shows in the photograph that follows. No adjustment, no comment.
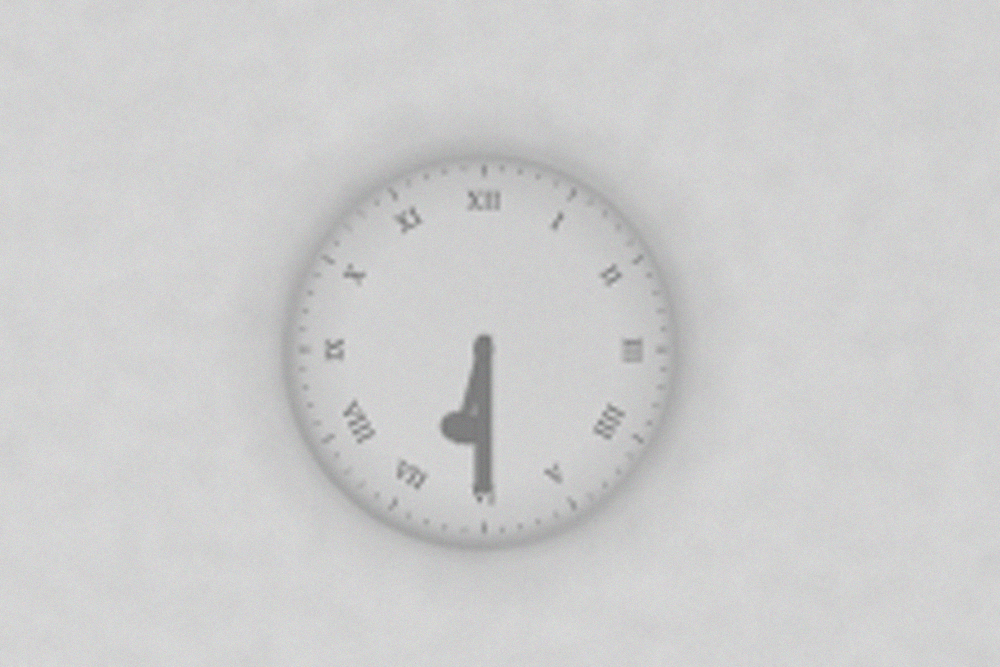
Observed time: 6:30
